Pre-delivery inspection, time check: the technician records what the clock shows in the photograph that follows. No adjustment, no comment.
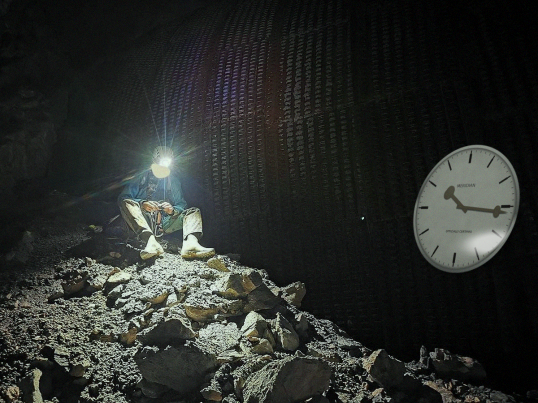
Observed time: 10:16
